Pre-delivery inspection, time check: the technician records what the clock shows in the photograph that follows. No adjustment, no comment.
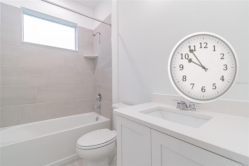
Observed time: 9:54
